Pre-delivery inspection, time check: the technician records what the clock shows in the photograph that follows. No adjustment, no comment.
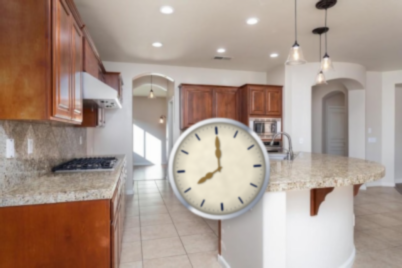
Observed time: 8:00
